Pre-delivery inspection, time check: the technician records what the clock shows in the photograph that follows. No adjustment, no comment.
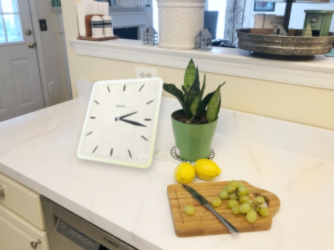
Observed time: 2:17
